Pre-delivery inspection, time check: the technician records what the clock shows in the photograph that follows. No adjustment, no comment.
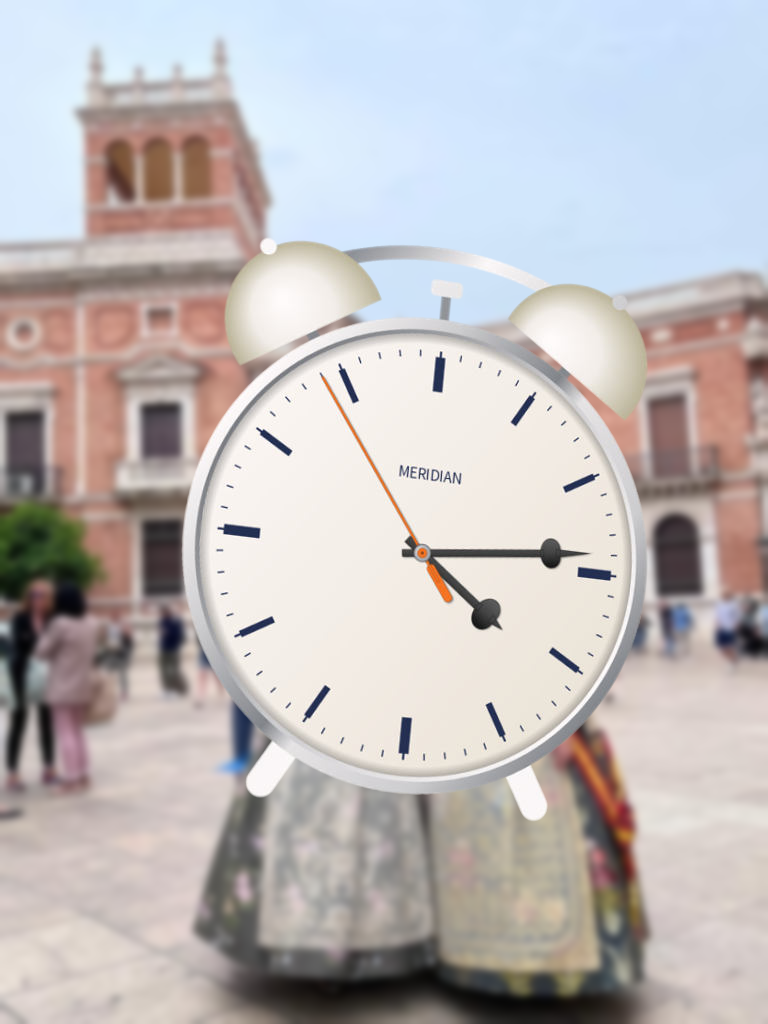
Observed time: 4:13:54
